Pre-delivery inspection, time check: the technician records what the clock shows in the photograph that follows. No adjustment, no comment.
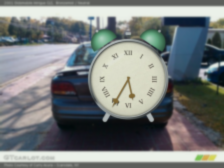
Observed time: 5:35
